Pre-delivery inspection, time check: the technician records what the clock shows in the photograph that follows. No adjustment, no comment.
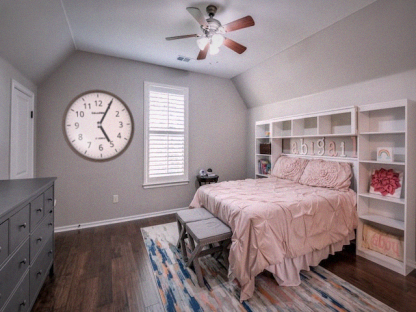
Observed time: 5:05
